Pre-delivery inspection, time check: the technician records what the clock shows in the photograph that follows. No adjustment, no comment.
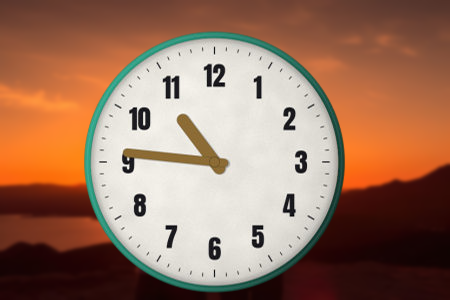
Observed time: 10:46
